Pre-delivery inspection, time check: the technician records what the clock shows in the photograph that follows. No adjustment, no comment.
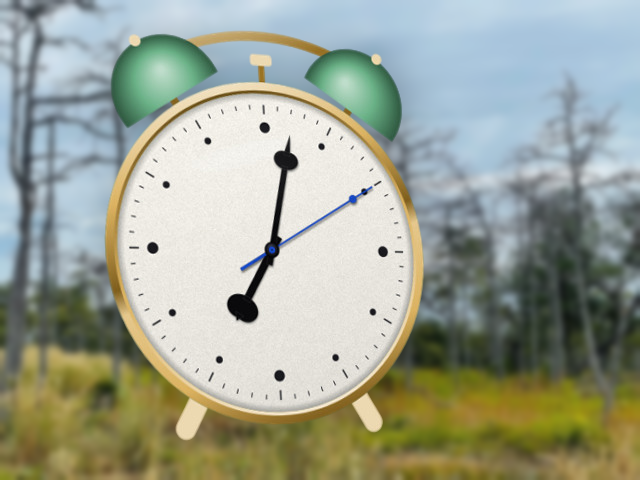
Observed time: 7:02:10
